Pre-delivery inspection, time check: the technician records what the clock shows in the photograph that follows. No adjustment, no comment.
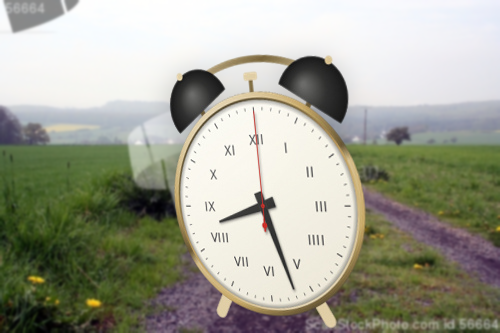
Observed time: 8:27:00
